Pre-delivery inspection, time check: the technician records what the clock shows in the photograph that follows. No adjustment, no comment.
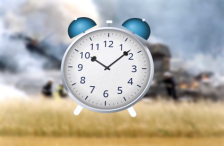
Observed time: 10:08
